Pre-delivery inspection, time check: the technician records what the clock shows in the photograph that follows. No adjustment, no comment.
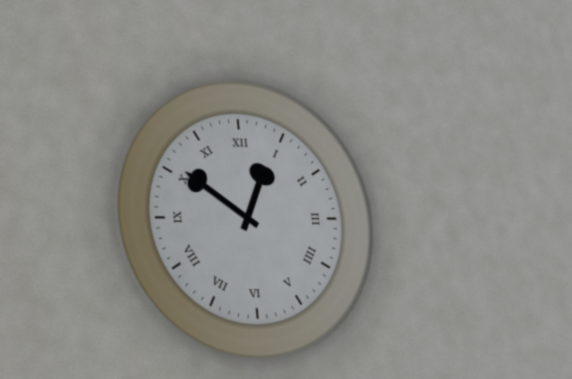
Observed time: 12:51
